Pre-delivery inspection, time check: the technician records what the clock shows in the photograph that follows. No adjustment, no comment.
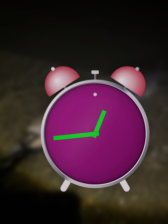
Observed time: 12:44
